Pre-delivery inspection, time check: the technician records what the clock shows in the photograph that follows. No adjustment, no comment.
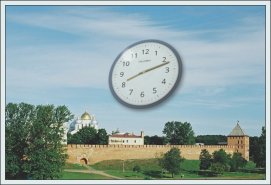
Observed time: 8:12
